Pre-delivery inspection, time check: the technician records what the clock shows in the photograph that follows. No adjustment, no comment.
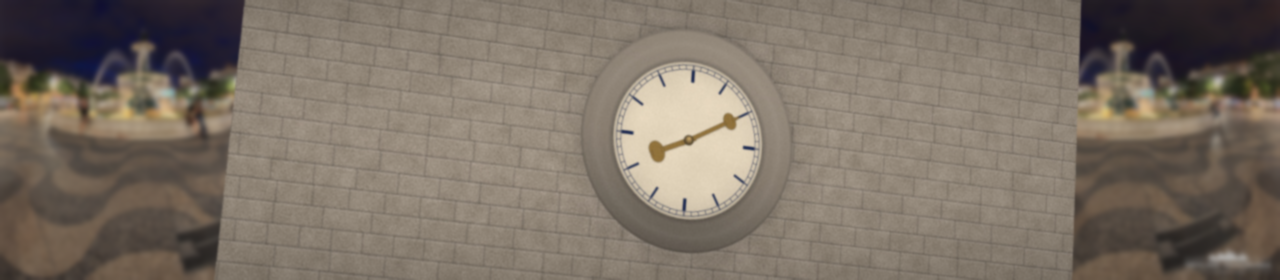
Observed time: 8:10
